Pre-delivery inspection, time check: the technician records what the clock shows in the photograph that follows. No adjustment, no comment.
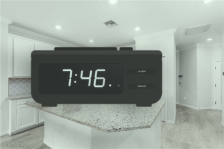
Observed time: 7:46
